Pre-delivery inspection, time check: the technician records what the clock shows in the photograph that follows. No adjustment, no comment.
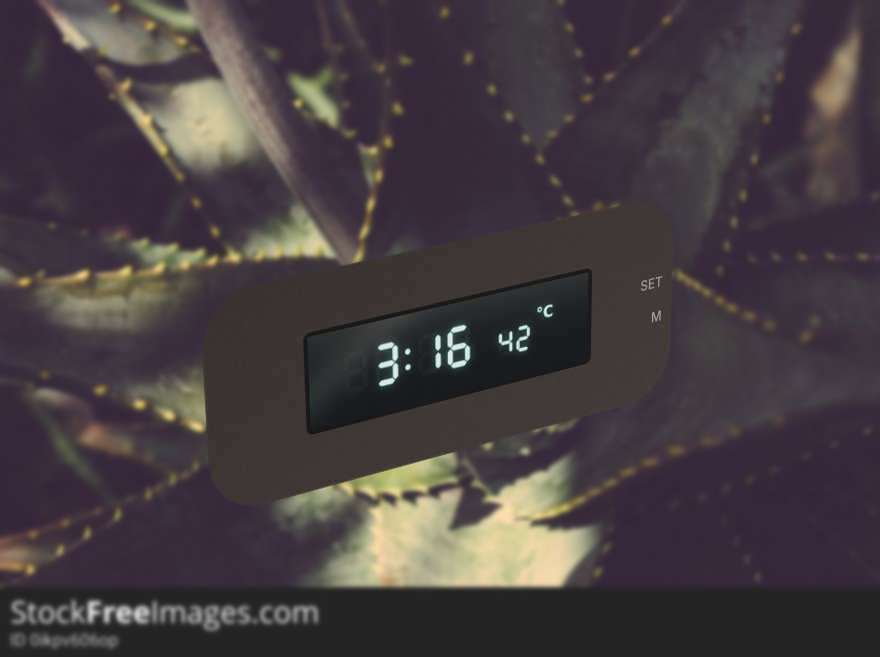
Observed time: 3:16
